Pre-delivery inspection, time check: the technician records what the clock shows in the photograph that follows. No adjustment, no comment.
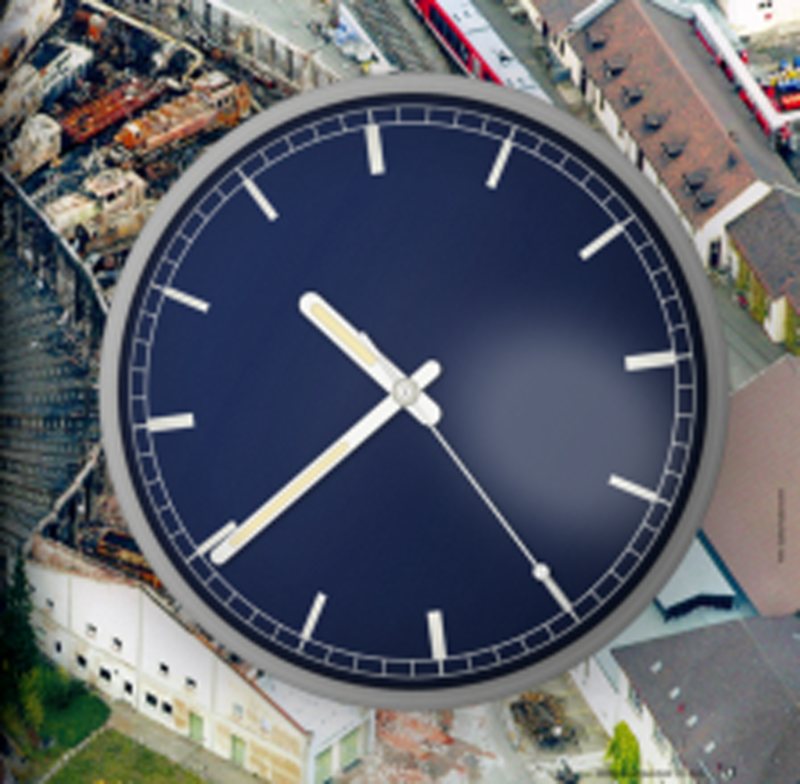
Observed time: 10:39:25
